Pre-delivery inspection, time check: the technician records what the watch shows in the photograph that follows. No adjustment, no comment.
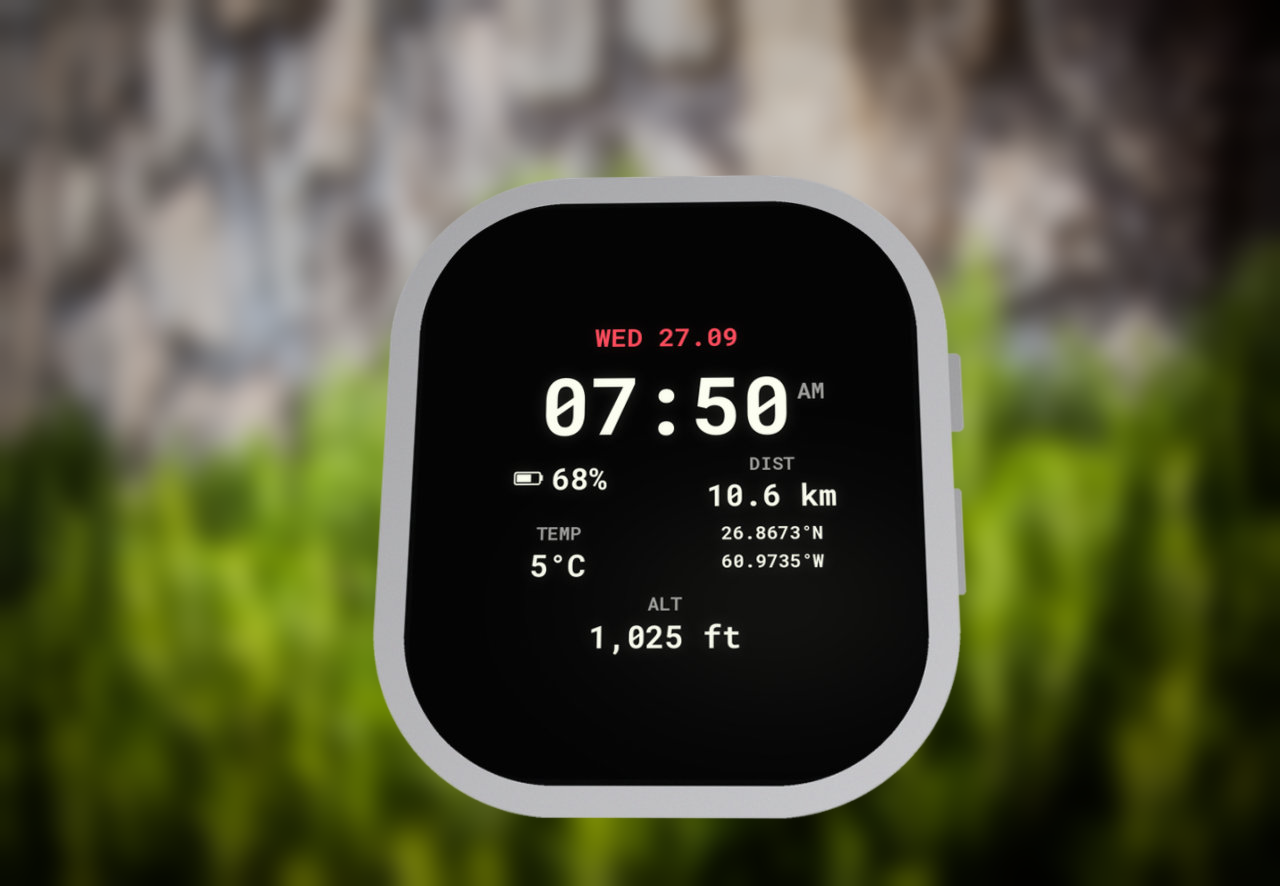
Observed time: 7:50
